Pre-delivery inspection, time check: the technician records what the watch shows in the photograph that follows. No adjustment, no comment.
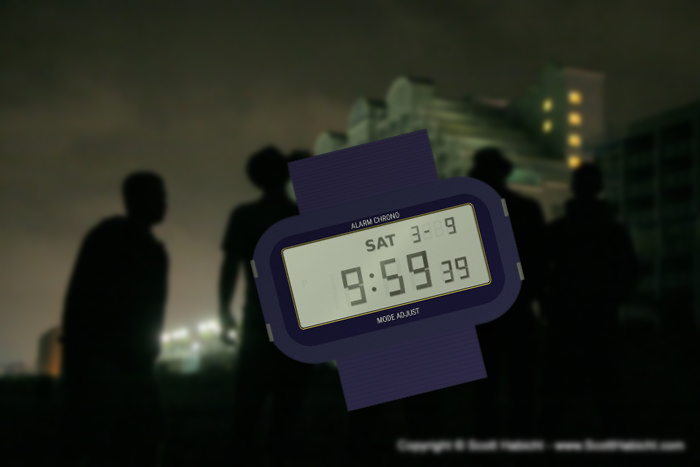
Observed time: 9:59:39
